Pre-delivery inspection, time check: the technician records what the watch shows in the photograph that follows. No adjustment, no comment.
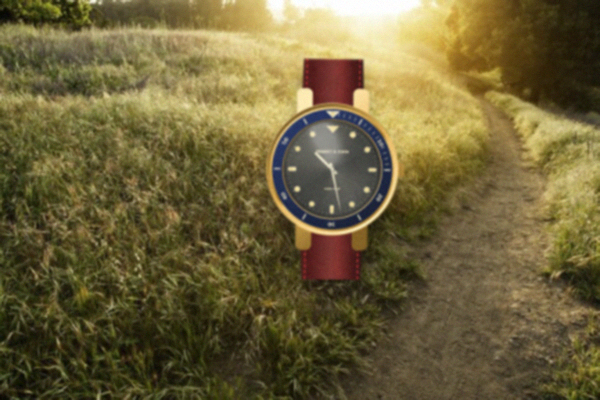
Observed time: 10:28
